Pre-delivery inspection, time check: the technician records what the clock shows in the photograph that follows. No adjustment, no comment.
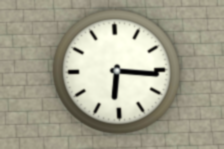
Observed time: 6:16
